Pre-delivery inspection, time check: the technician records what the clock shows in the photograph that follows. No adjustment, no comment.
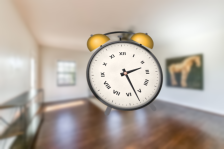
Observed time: 2:27
